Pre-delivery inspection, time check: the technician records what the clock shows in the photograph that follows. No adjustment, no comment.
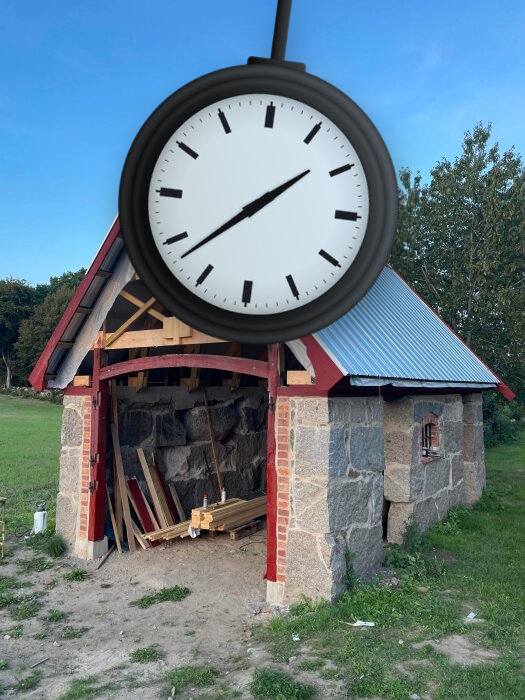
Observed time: 1:38
